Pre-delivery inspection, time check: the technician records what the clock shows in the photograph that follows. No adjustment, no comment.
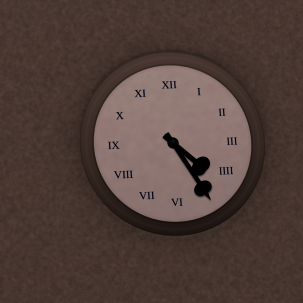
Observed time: 4:25
